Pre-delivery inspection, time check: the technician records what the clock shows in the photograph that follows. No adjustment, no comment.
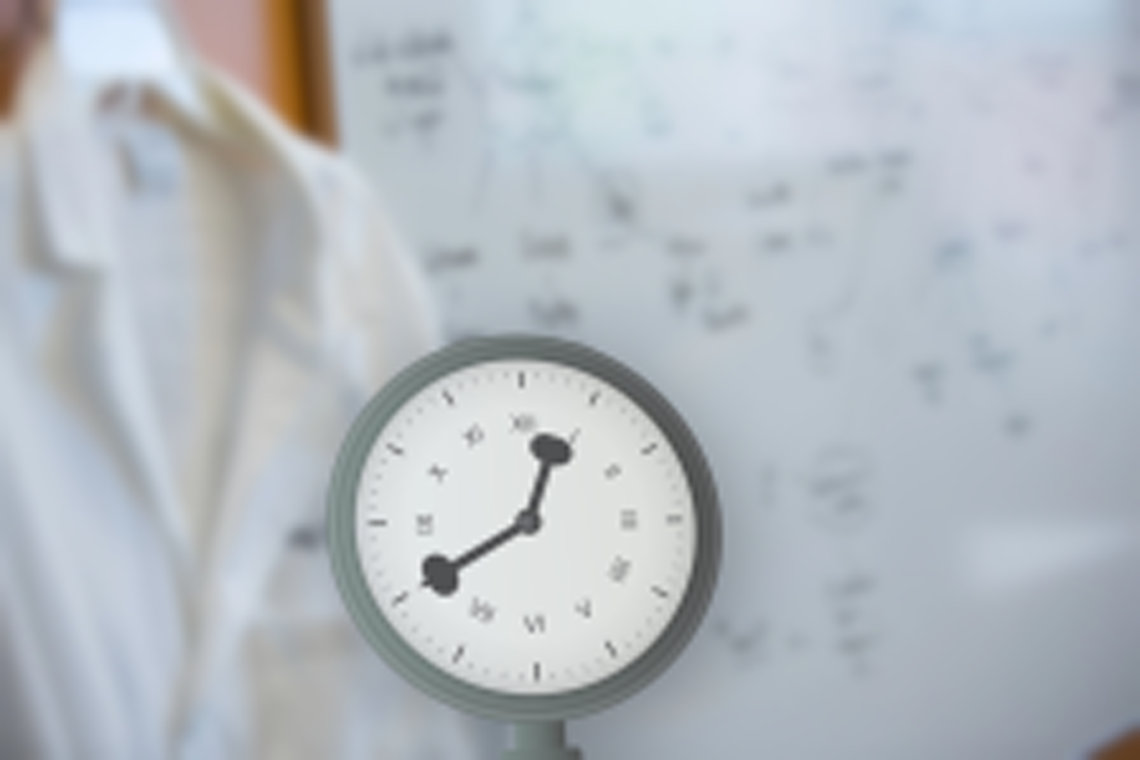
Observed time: 12:40
